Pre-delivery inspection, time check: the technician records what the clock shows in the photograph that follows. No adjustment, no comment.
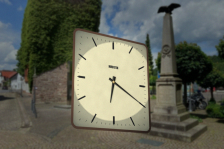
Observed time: 6:20
